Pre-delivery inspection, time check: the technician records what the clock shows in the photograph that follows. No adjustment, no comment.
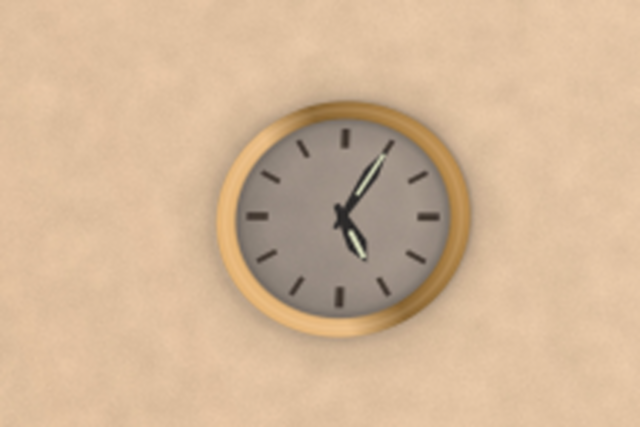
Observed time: 5:05
